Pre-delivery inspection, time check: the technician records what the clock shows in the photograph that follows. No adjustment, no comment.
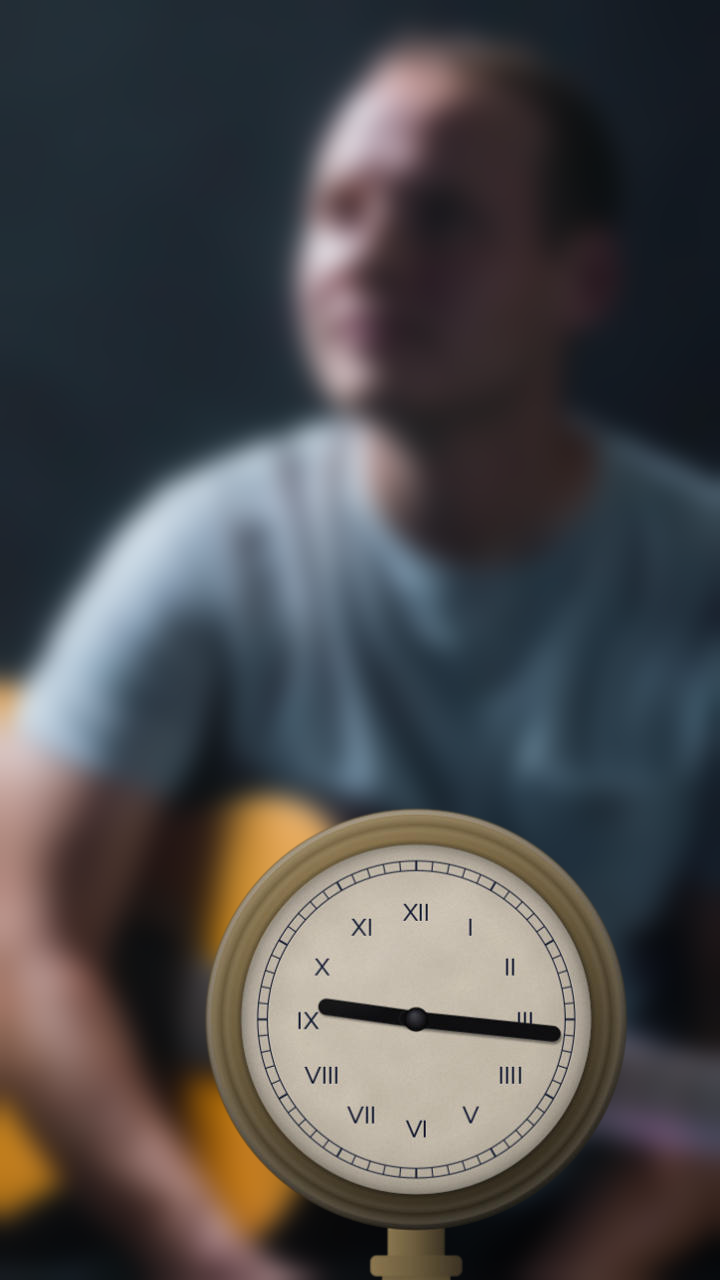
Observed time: 9:16
